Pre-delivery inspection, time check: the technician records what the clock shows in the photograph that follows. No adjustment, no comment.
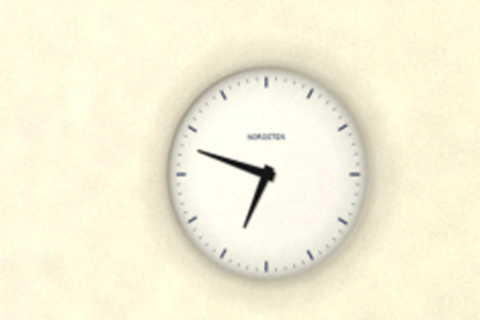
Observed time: 6:48
